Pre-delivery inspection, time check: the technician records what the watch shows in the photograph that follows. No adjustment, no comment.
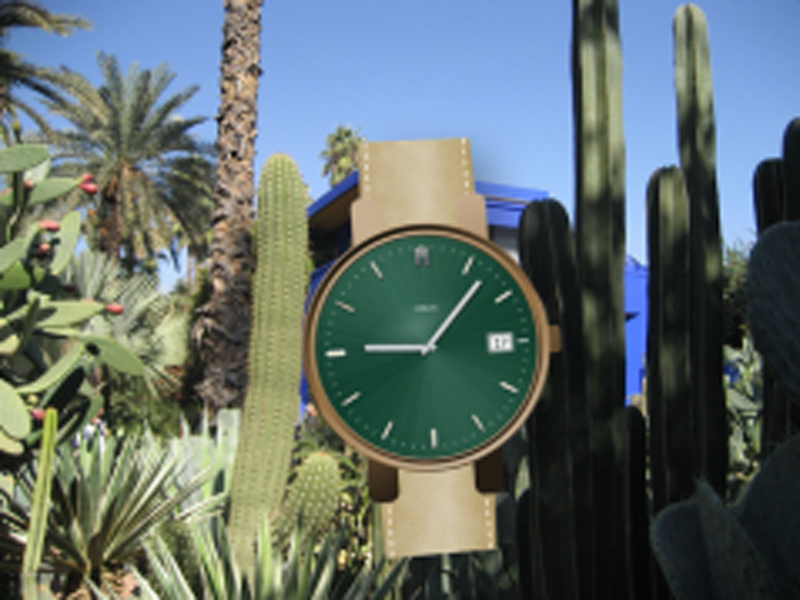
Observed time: 9:07
